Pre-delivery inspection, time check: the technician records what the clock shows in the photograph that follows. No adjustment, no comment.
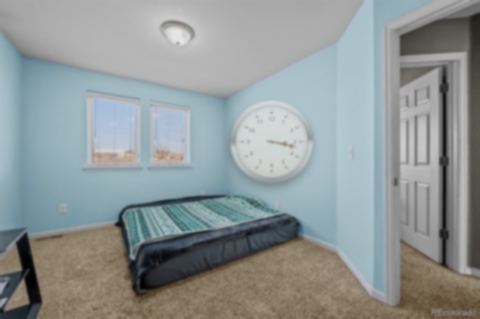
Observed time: 3:17
